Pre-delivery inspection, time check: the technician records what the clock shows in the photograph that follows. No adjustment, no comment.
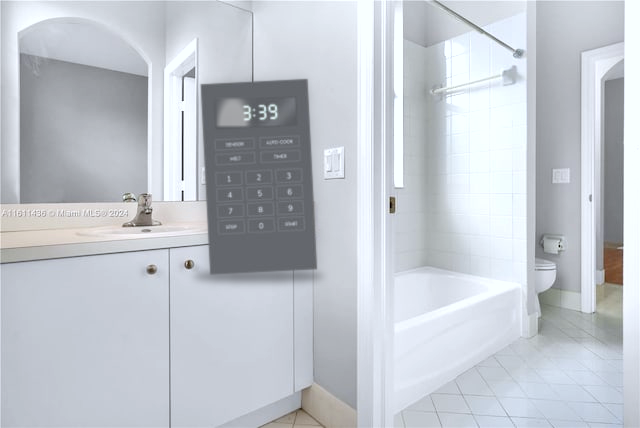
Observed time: 3:39
